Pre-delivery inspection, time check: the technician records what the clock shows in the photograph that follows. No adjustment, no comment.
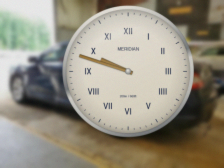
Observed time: 9:48
